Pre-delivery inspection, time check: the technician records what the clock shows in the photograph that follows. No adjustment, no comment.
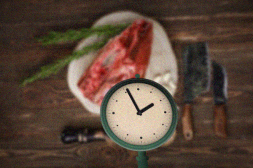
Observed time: 1:56
